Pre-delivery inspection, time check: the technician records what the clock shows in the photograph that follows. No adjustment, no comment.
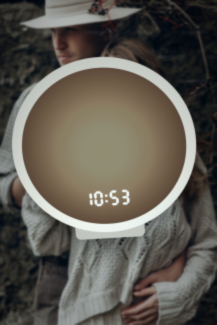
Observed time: 10:53
